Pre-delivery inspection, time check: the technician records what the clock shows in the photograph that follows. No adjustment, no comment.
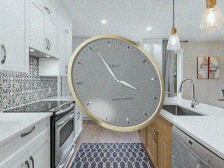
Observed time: 3:56
